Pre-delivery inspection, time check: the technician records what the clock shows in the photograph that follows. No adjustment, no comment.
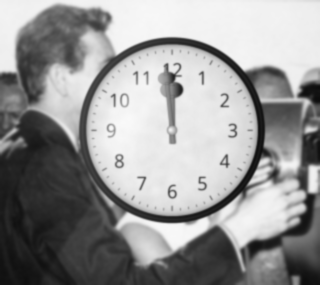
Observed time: 11:59
